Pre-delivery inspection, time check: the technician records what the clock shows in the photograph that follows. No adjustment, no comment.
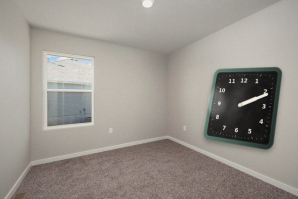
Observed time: 2:11
